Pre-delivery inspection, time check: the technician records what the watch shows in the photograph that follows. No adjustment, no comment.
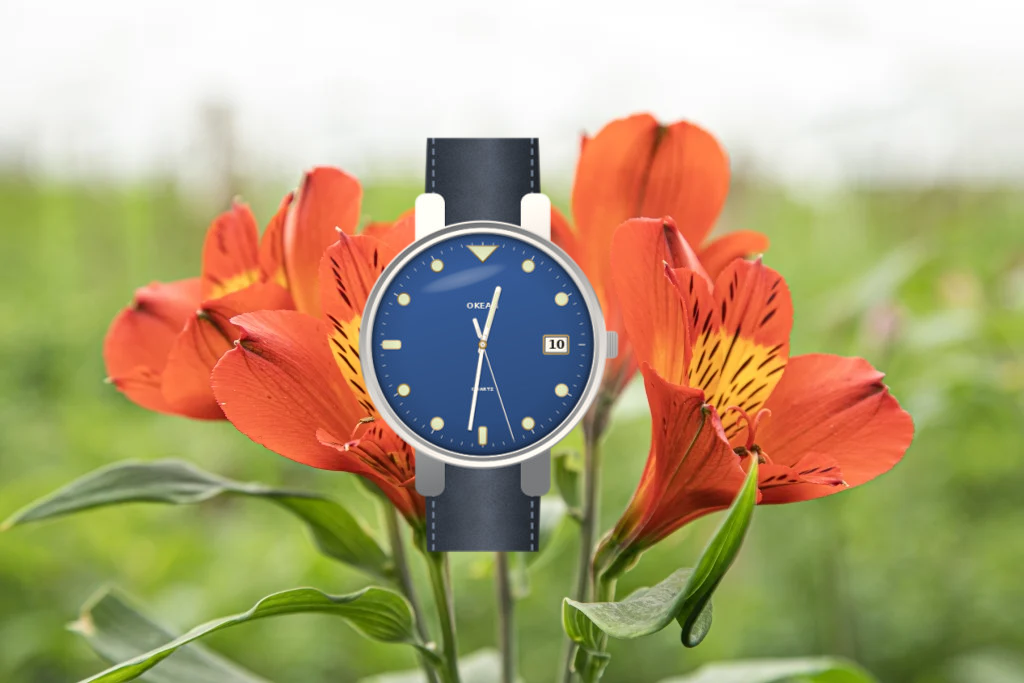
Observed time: 12:31:27
